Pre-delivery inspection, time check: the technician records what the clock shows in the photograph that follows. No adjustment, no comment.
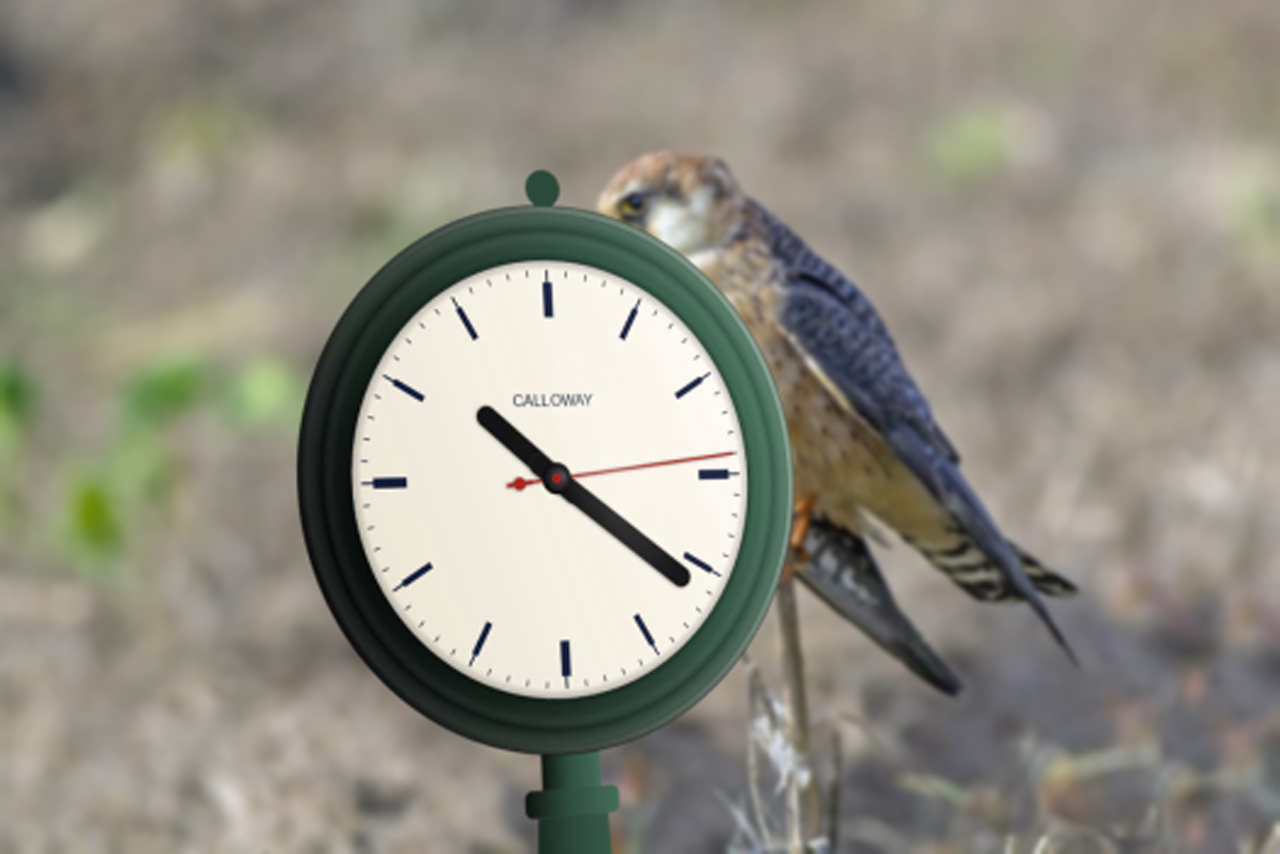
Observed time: 10:21:14
